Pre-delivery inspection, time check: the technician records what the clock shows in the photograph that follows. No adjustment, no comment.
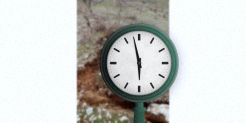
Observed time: 5:58
